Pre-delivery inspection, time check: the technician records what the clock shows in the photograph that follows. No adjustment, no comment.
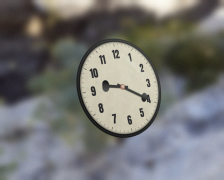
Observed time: 9:20
